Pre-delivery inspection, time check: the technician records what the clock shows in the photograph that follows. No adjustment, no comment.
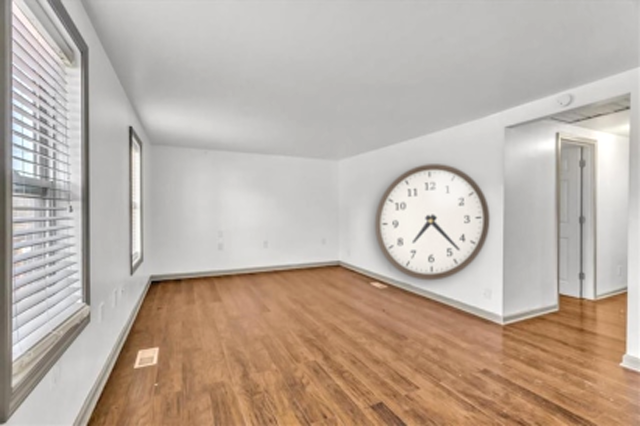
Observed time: 7:23
